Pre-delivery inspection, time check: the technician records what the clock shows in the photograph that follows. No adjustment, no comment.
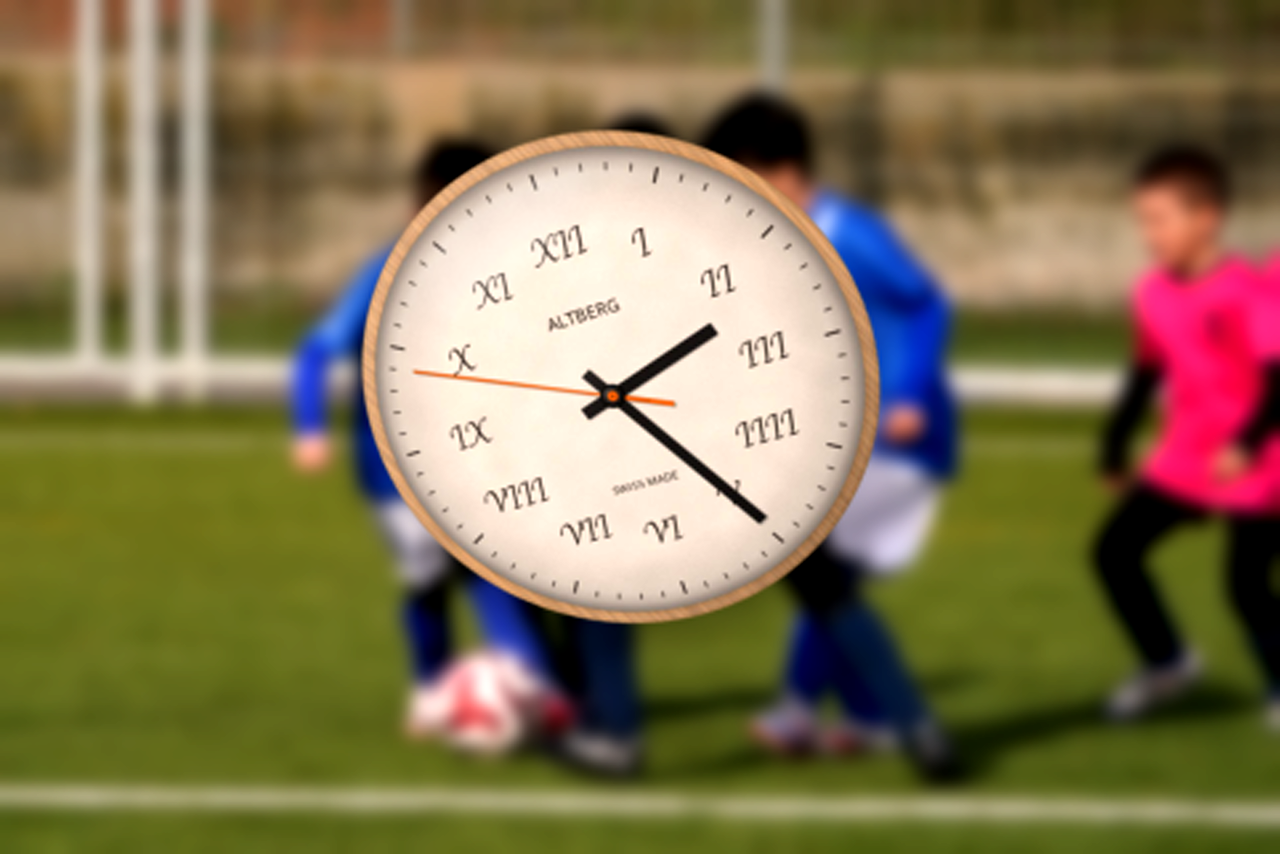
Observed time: 2:24:49
